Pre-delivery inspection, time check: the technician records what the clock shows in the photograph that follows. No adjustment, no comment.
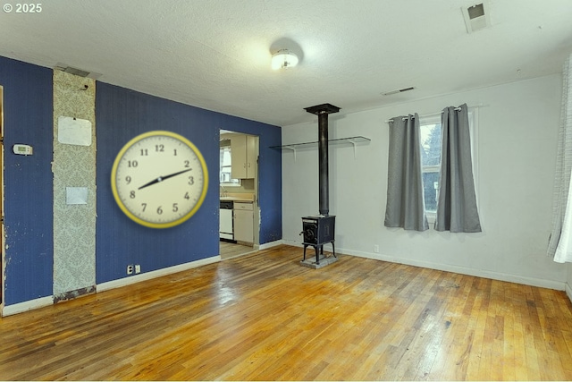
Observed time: 8:12
